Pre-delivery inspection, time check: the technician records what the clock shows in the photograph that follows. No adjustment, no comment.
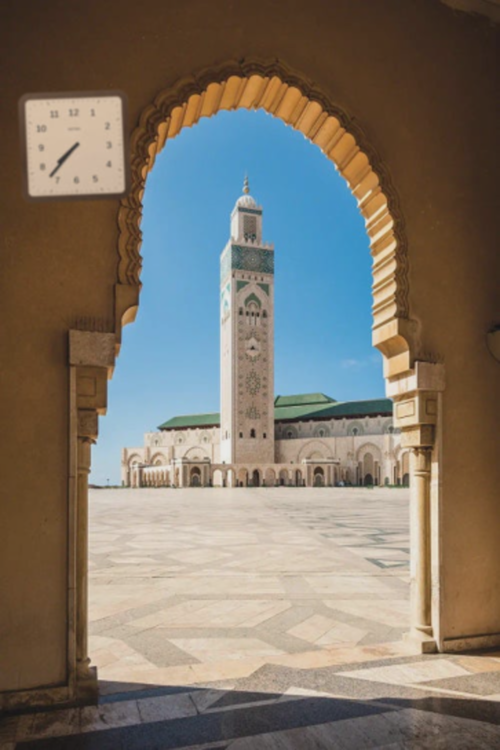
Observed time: 7:37
